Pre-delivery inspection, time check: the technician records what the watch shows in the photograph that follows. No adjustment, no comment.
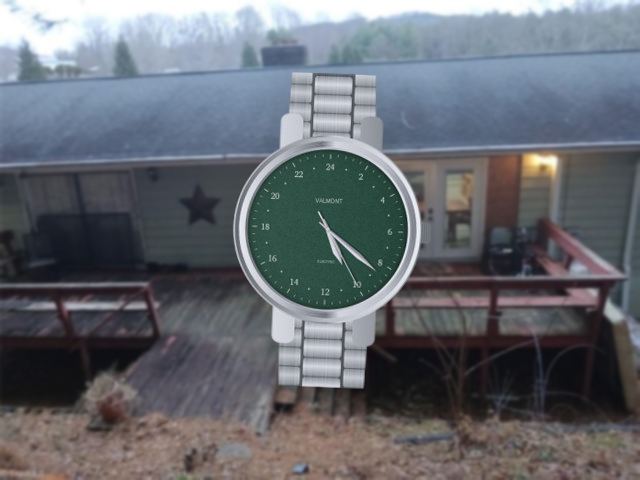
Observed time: 10:21:25
